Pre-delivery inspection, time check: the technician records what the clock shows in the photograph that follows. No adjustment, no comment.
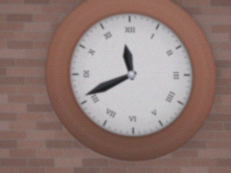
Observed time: 11:41
